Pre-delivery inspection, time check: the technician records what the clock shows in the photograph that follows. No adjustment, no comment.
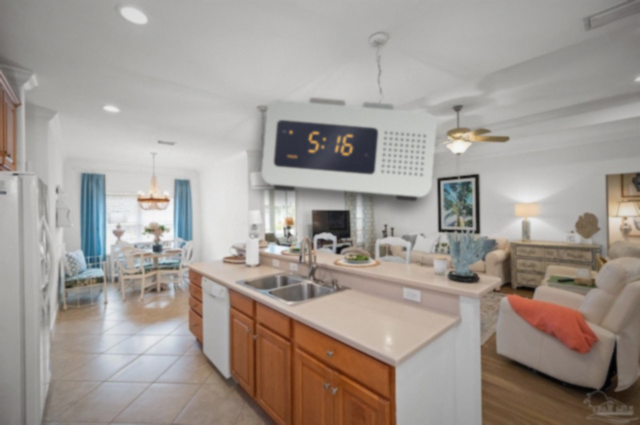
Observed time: 5:16
